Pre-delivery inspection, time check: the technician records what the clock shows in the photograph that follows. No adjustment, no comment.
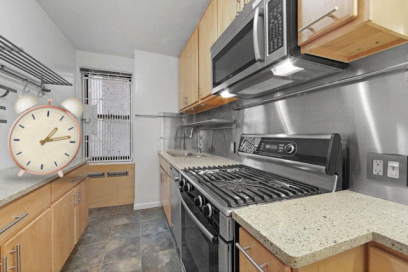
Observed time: 1:13
